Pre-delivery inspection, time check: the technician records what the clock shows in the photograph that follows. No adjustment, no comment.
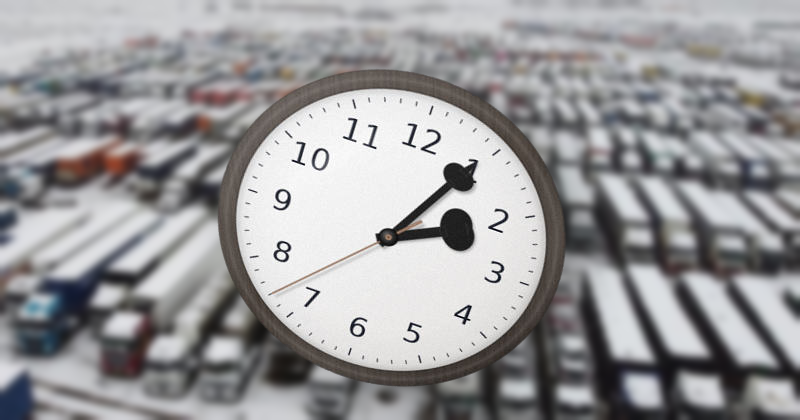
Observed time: 2:04:37
